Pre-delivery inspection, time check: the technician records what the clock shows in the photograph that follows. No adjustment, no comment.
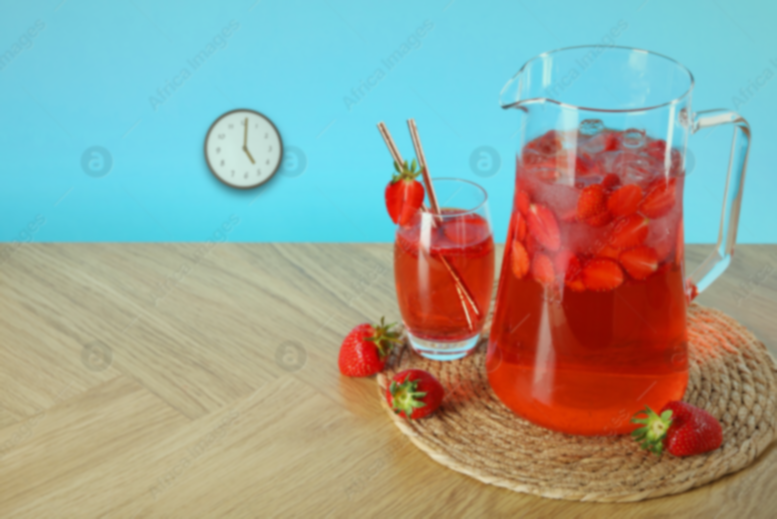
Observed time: 5:01
